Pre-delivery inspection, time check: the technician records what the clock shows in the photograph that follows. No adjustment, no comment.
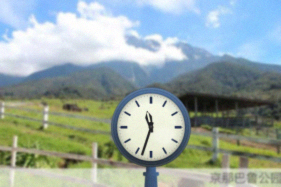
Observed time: 11:33
